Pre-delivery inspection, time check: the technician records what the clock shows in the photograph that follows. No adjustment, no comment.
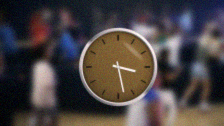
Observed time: 3:28
